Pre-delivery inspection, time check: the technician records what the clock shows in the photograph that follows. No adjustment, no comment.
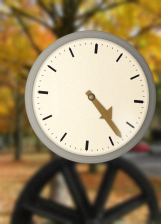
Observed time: 4:23
